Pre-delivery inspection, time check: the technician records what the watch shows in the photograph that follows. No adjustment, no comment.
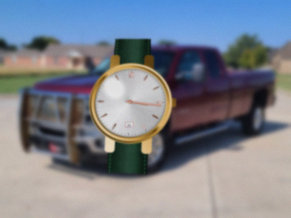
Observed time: 3:16
